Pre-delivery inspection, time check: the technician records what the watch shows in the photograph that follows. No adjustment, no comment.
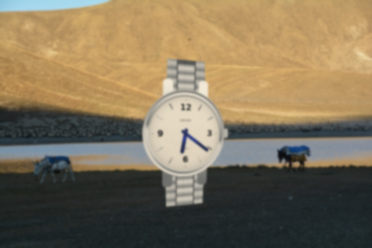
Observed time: 6:21
